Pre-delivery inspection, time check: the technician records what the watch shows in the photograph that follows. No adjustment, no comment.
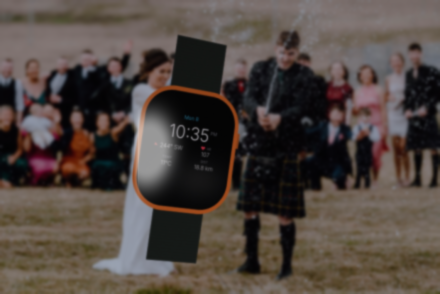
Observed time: 10:35
